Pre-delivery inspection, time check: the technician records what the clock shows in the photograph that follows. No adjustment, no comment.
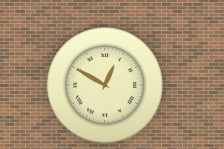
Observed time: 12:50
